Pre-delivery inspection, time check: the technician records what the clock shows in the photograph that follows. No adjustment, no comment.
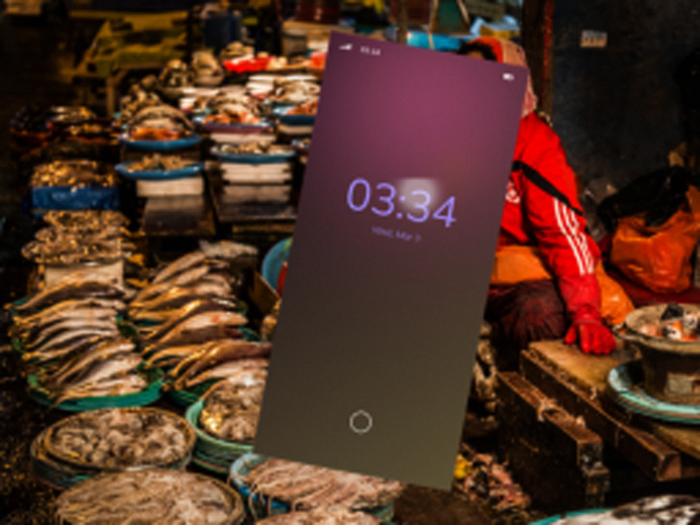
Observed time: 3:34
